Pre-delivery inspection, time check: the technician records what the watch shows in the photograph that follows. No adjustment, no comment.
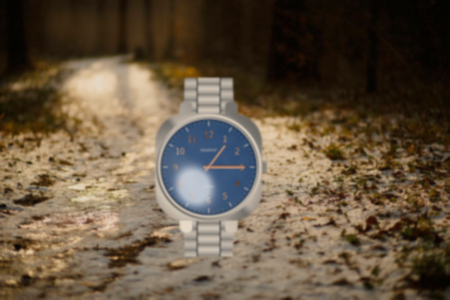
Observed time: 1:15
